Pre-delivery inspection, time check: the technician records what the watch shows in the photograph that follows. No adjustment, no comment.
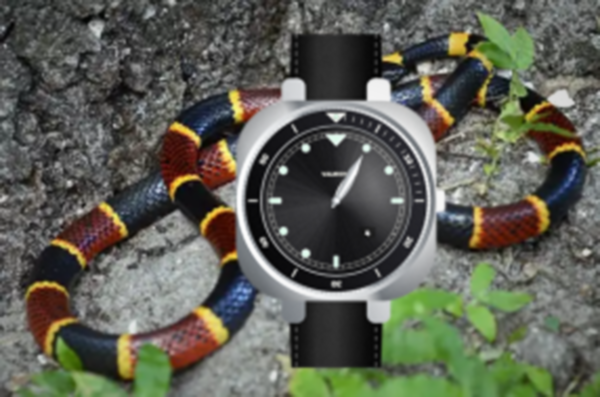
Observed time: 1:05
